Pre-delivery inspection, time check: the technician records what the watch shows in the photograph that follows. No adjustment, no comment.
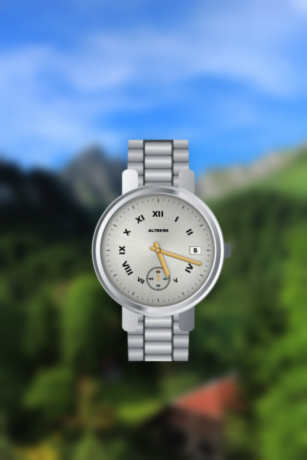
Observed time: 5:18
